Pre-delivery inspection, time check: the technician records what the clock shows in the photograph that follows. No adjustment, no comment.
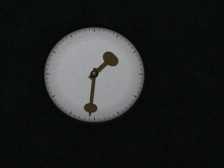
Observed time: 1:31
